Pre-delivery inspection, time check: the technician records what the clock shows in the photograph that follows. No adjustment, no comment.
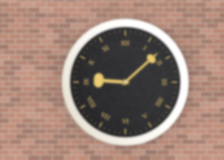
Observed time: 9:08
